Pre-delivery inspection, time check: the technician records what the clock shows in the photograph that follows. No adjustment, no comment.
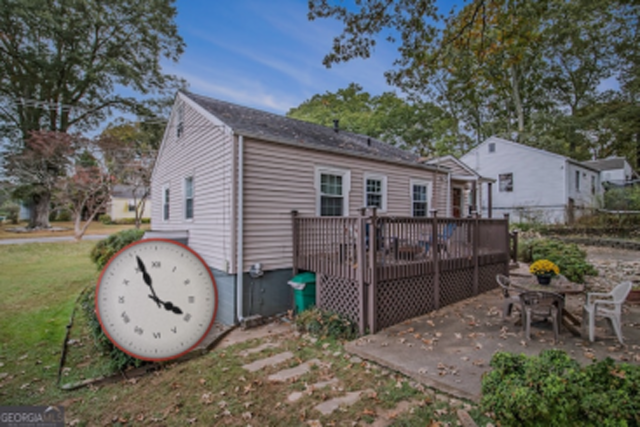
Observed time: 3:56
